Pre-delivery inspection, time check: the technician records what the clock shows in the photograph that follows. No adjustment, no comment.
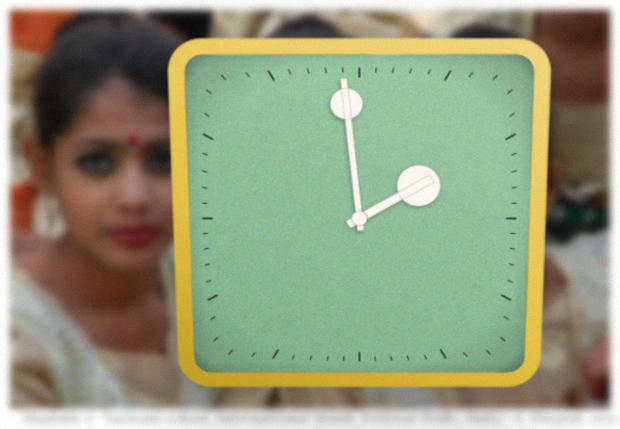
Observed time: 1:59
